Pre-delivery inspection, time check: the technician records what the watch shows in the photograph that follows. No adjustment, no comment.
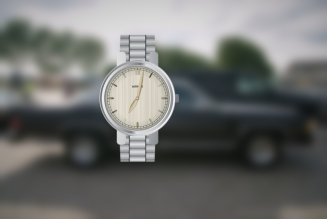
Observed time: 7:02
